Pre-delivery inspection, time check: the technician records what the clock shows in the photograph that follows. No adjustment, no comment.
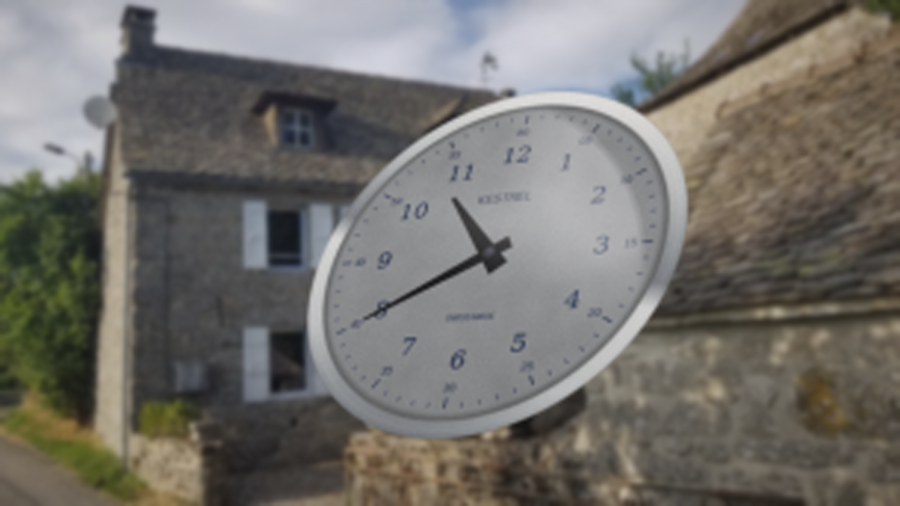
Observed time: 10:40
